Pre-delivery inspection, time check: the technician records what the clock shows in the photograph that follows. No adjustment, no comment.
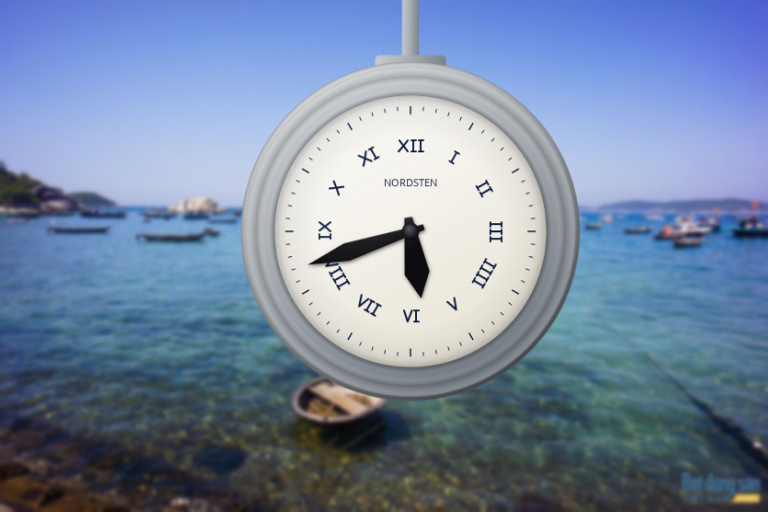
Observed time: 5:42
